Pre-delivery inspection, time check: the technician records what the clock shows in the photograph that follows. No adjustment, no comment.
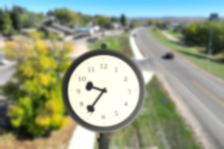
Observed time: 9:36
